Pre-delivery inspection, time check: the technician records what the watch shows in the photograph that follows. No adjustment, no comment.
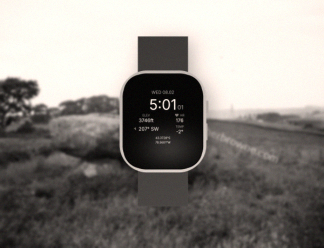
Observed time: 5:01
